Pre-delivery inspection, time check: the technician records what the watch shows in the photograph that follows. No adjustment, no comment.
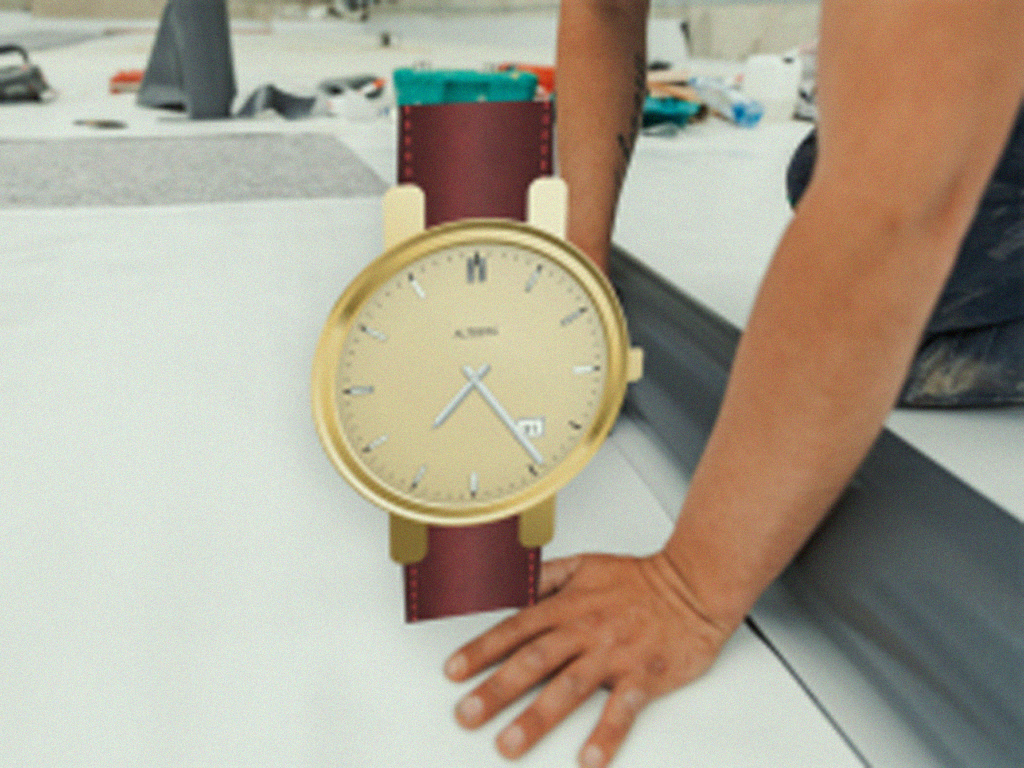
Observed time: 7:24
